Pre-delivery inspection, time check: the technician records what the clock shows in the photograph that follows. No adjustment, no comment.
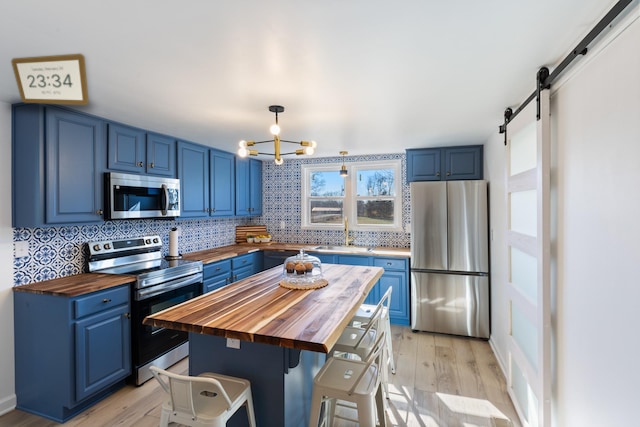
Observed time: 23:34
